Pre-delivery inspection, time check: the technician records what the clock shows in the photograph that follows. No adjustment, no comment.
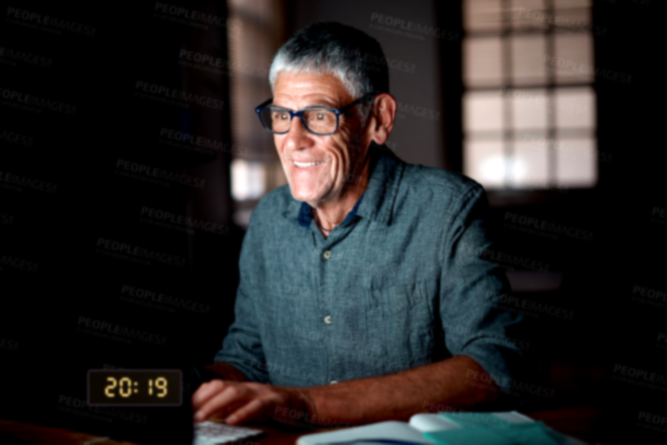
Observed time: 20:19
